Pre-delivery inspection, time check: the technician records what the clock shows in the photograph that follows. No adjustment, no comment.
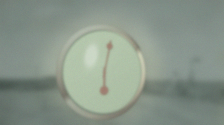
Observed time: 6:02
